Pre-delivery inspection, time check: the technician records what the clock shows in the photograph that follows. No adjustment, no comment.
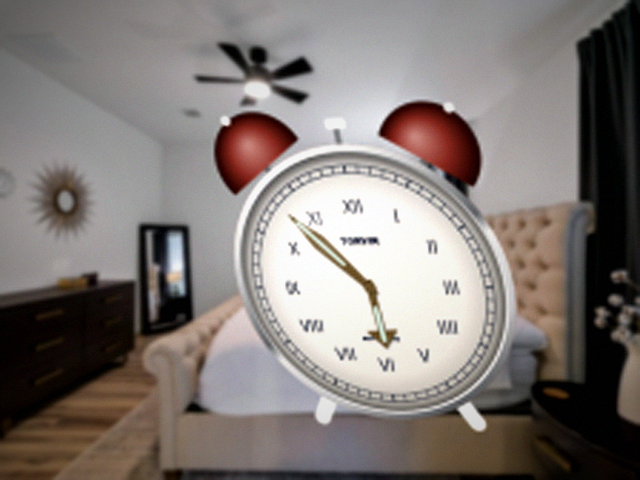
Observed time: 5:53
